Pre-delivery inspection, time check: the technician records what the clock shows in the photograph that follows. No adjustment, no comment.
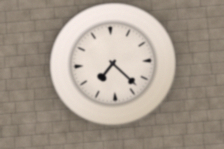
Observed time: 7:23
